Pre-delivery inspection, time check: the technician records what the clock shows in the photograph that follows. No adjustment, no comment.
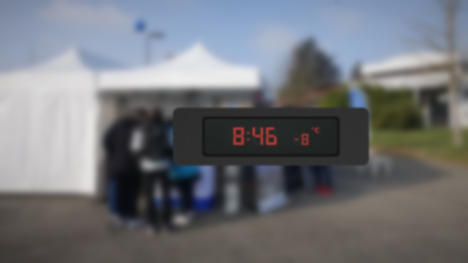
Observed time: 8:46
